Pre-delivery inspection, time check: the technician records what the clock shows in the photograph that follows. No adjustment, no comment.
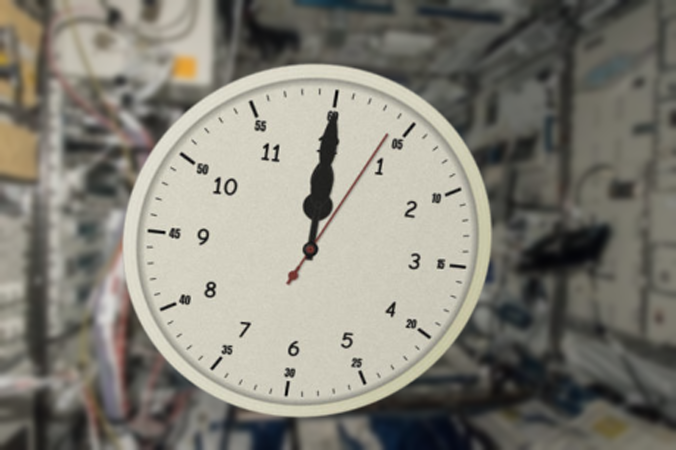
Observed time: 12:00:04
